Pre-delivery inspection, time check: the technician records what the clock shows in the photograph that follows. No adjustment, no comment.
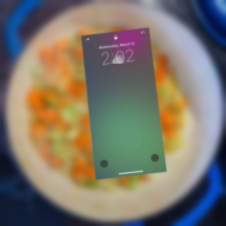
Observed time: 2:02
